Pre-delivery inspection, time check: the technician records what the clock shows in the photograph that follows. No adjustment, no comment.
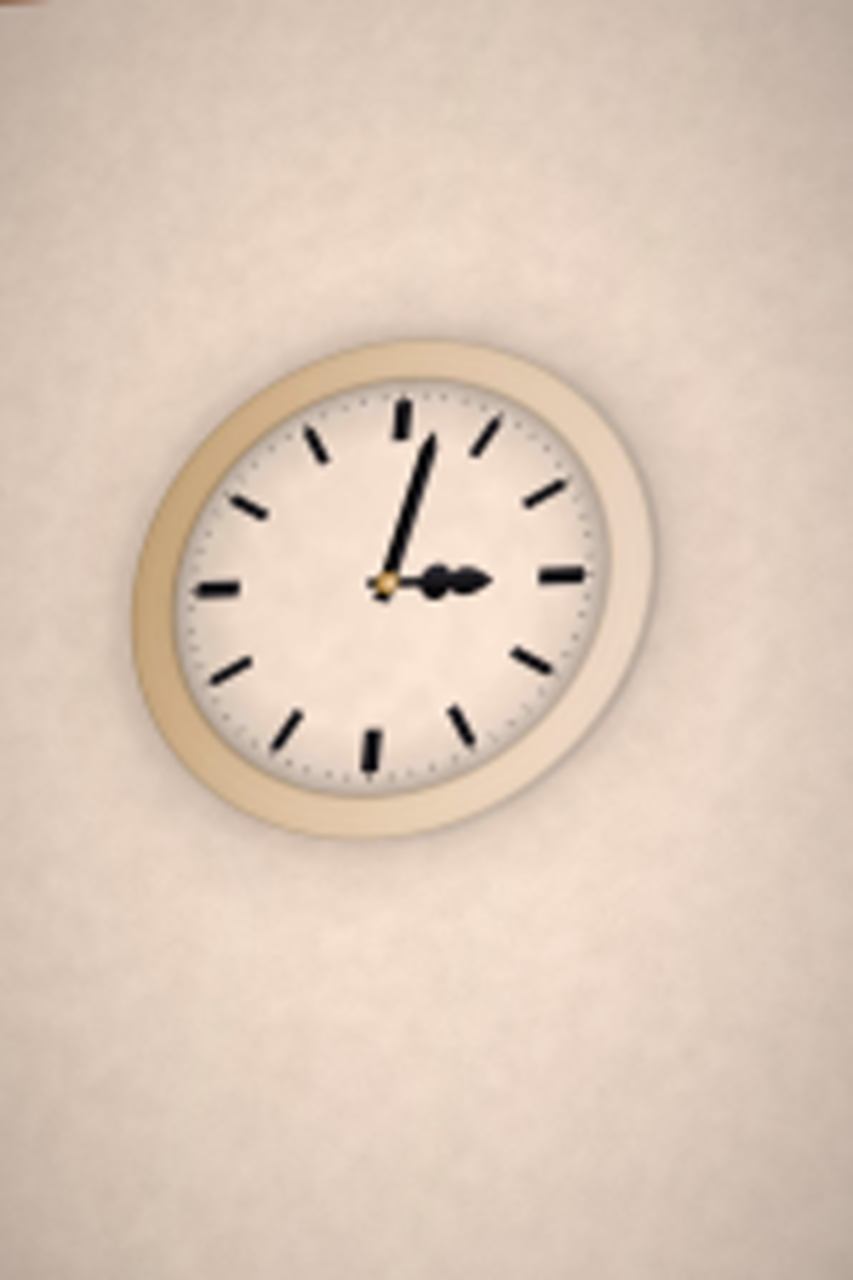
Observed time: 3:02
